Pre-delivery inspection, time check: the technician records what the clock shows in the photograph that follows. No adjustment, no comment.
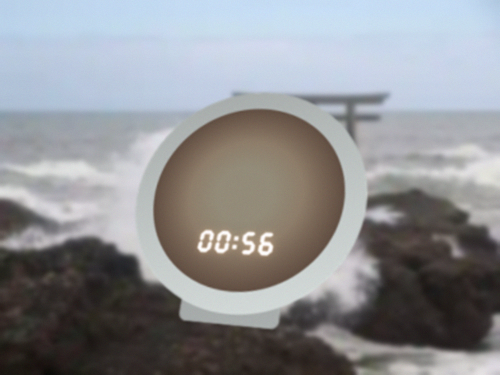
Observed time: 0:56
